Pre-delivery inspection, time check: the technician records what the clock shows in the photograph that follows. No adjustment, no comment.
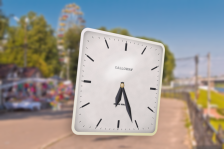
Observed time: 6:26
